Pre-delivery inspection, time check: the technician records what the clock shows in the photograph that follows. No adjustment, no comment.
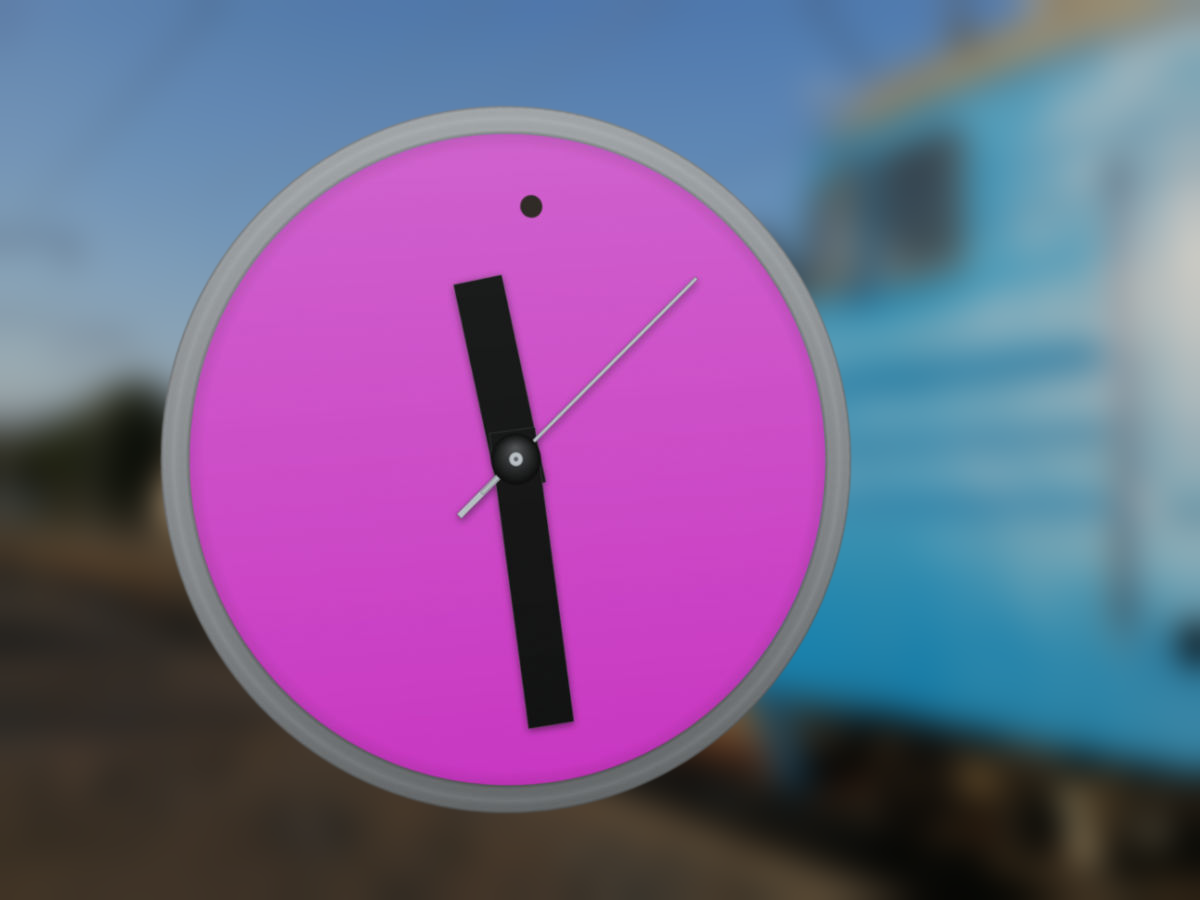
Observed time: 11:28:07
